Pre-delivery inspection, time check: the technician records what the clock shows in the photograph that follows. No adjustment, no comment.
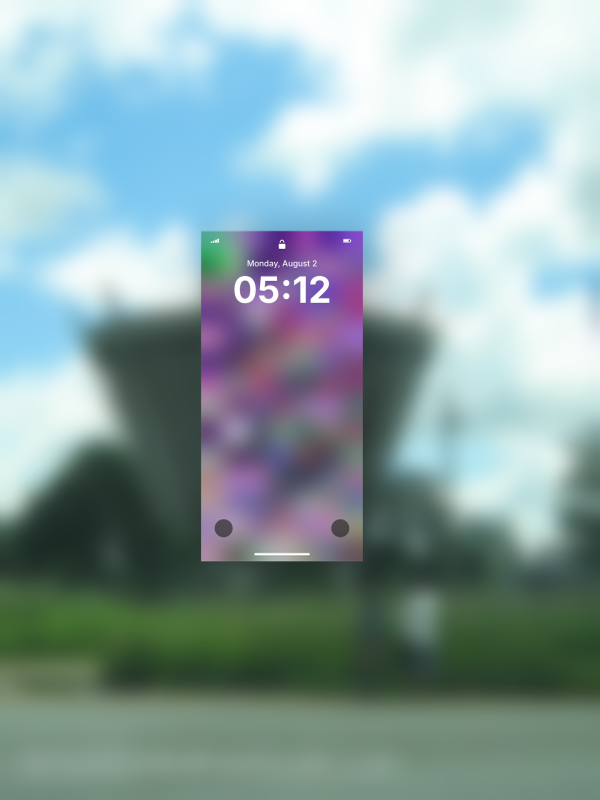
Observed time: 5:12
